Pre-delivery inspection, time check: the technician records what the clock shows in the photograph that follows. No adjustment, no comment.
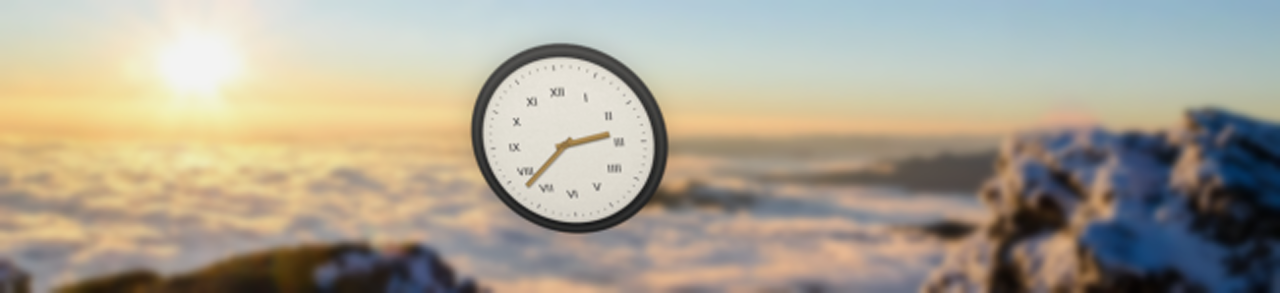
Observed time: 2:38
